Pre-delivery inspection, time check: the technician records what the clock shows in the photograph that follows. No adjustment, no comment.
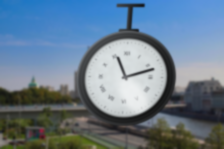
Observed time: 11:12
